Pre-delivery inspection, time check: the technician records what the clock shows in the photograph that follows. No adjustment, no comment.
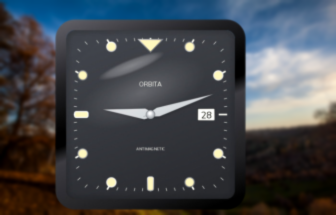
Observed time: 9:12
